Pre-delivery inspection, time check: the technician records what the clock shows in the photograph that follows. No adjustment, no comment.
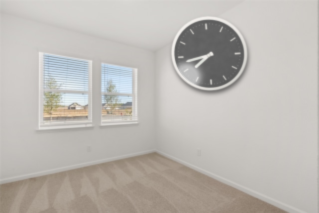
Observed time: 7:43
